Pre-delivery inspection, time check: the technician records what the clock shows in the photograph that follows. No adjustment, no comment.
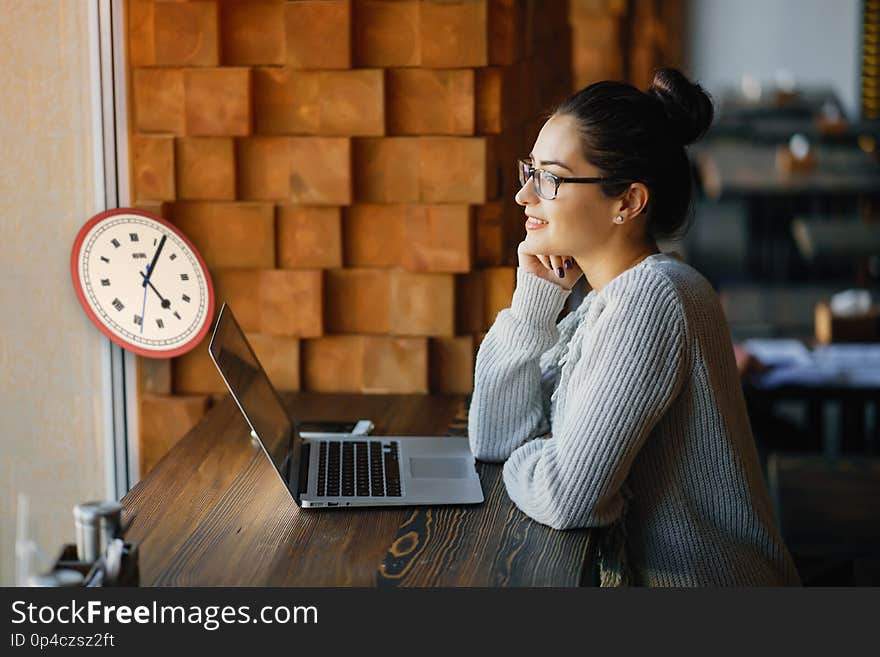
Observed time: 5:06:34
